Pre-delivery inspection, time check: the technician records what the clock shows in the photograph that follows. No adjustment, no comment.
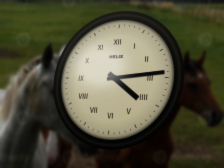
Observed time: 4:14
